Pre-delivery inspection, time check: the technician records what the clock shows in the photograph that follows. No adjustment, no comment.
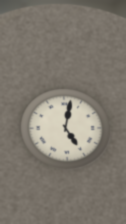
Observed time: 5:02
